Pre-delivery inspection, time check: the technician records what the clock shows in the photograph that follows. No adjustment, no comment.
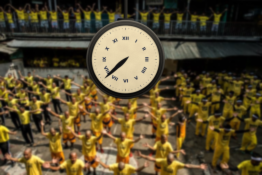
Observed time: 7:38
